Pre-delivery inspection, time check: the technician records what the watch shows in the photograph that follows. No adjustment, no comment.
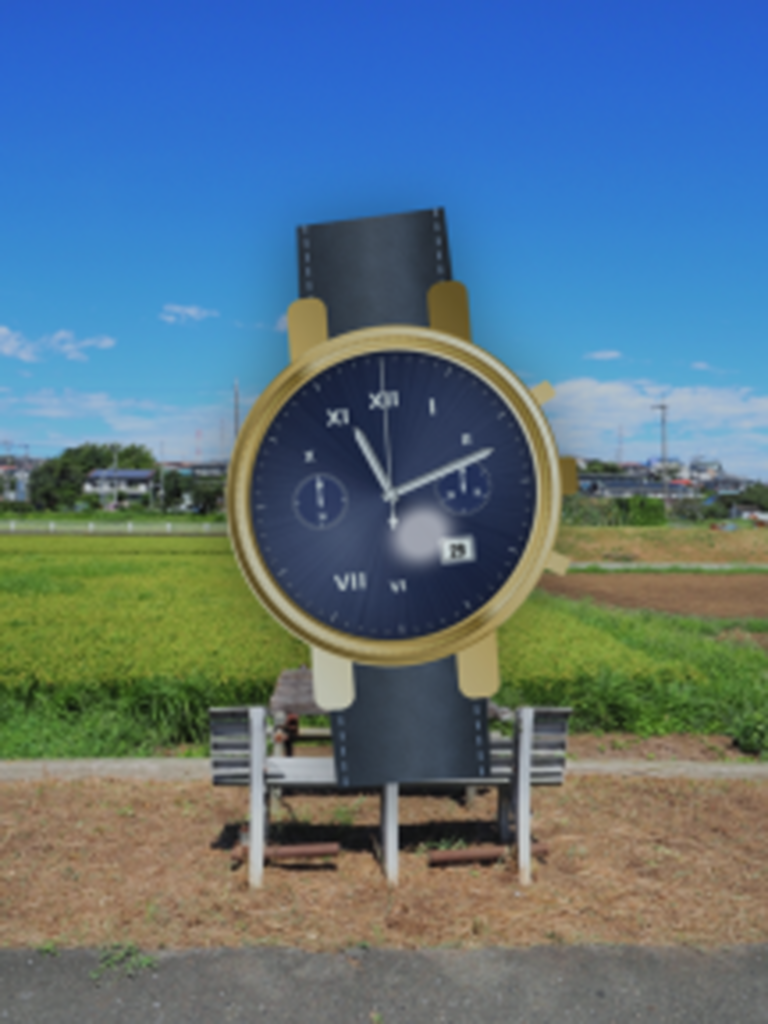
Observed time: 11:12
